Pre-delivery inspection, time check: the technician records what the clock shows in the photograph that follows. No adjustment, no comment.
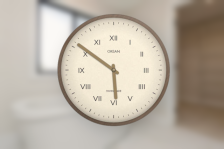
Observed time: 5:51
